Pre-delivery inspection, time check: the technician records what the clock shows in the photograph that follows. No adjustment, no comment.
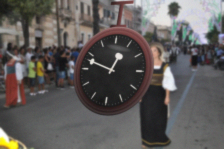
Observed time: 12:48
